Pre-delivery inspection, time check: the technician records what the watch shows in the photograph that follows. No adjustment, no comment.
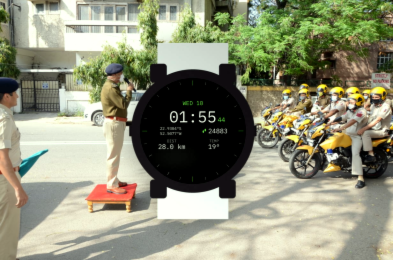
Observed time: 1:55
